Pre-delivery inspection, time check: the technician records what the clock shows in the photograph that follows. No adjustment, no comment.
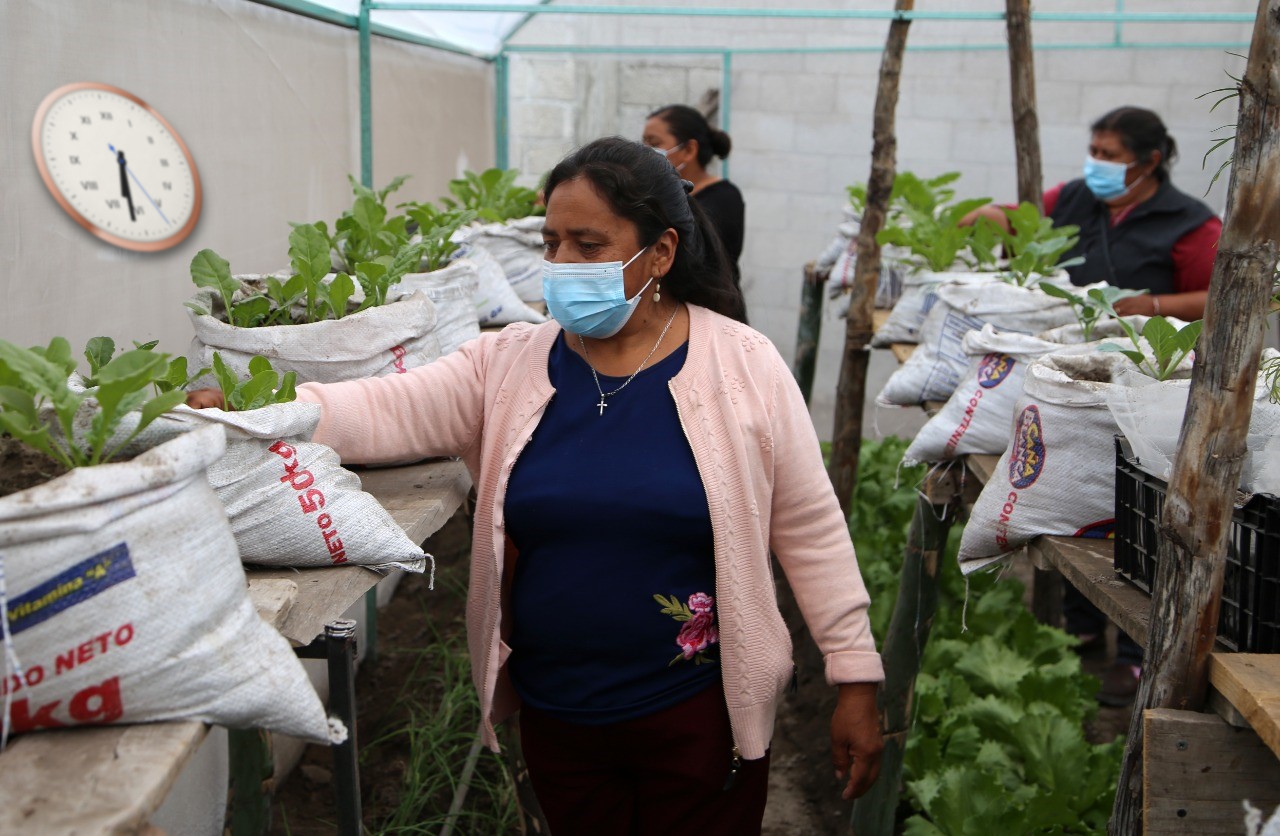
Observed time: 6:31:26
